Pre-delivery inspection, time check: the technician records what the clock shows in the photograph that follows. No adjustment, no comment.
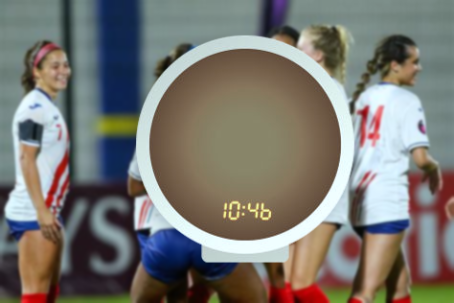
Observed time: 10:46
